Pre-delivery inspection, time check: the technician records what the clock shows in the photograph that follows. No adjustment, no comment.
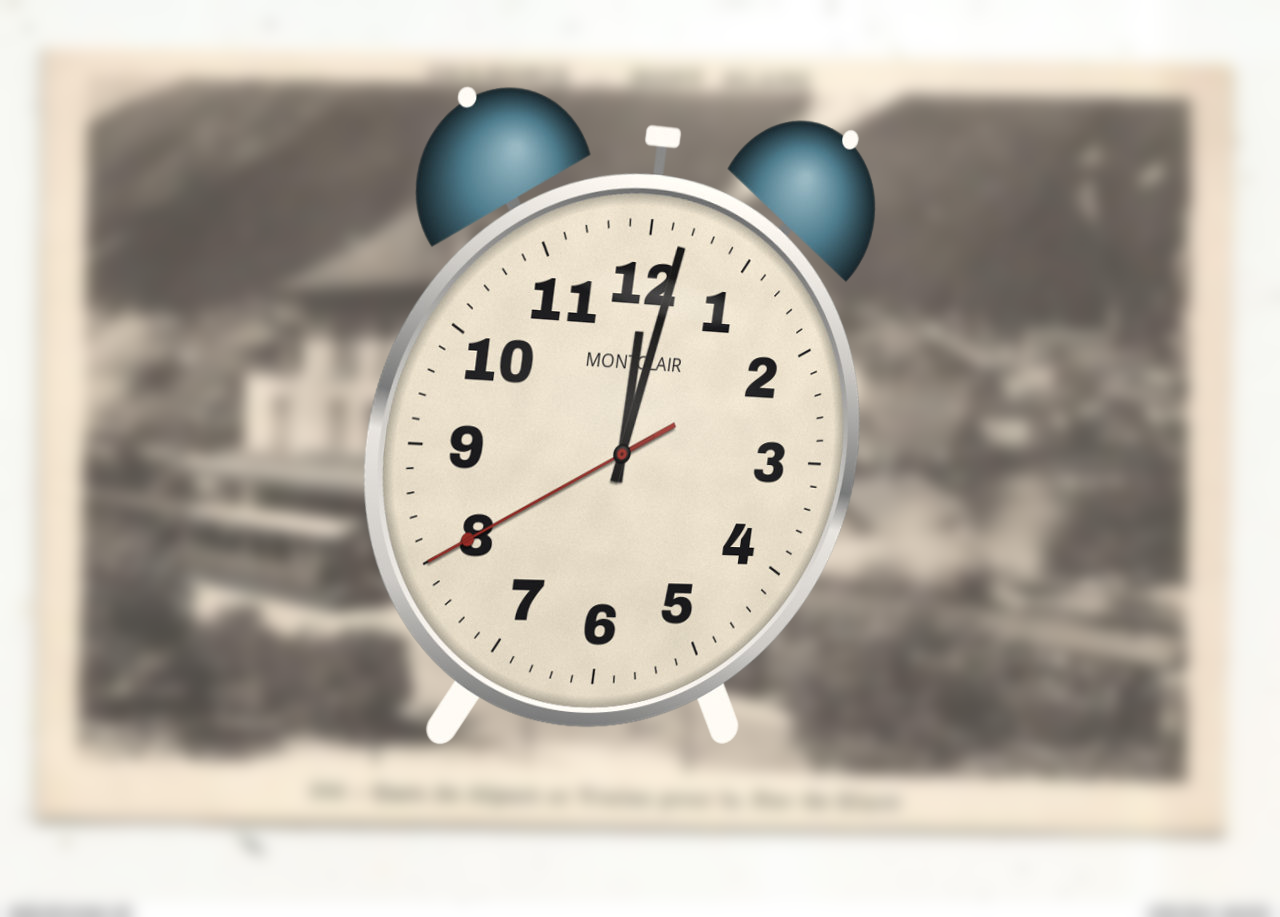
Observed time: 12:01:40
